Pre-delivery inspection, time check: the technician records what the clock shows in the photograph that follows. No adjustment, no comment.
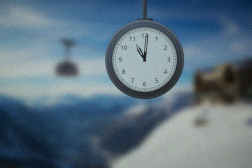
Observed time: 11:01
